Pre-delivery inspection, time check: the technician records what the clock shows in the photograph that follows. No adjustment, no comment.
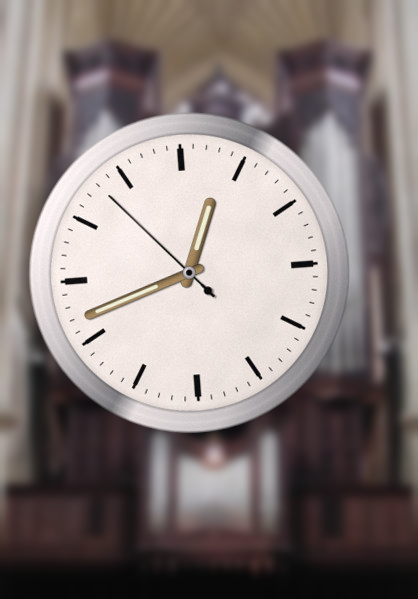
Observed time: 12:41:53
